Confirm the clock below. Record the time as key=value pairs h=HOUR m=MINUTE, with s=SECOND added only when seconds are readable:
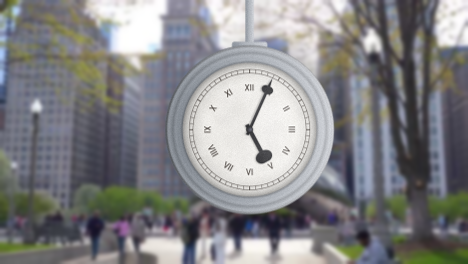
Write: h=5 m=4
